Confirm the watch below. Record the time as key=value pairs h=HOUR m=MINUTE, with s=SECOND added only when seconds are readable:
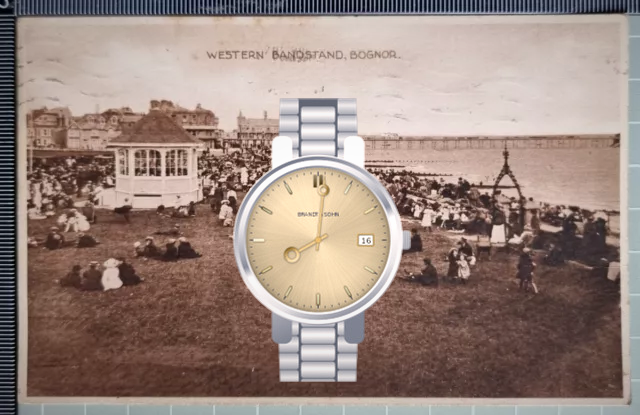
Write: h=8 m=1
